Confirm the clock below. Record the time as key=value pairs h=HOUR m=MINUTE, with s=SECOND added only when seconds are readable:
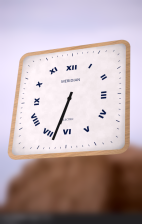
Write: h=6 m=33
